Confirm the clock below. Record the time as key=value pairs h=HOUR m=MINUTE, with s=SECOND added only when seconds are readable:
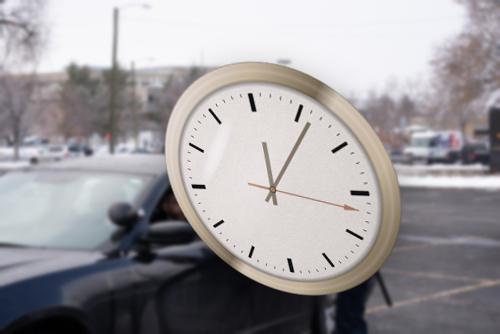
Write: h=12 m=6 s=17
